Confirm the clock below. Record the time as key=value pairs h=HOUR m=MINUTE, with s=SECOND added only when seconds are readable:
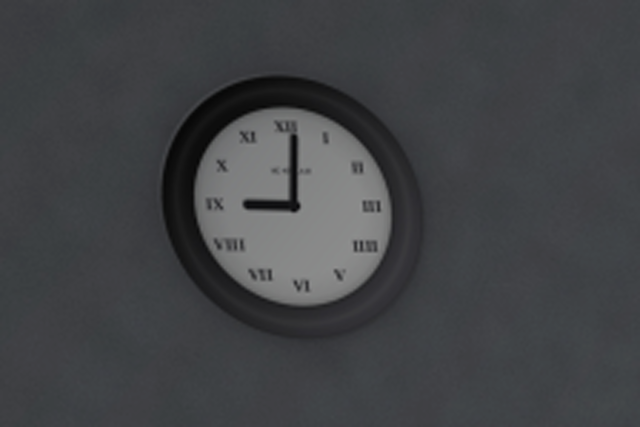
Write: h=9 m=1
